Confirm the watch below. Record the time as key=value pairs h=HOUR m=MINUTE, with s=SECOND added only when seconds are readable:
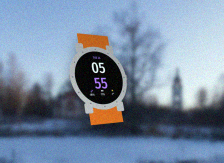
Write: h=5 m=55
